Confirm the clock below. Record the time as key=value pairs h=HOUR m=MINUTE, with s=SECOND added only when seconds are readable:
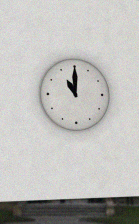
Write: h=11 m=0
